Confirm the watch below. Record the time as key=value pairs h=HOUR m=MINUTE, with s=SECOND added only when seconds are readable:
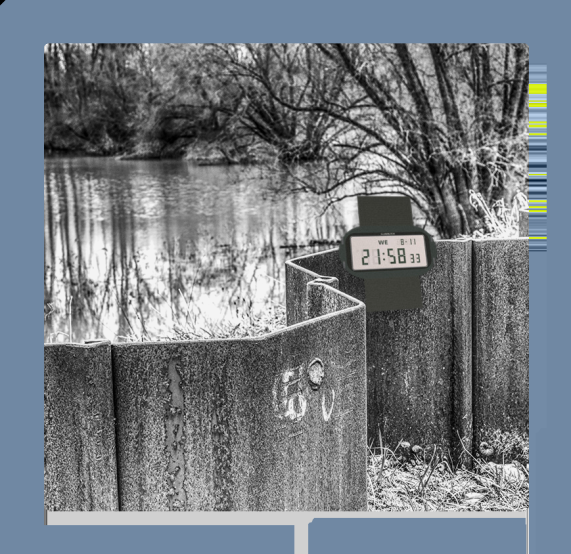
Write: h=21 m=58 s=33
